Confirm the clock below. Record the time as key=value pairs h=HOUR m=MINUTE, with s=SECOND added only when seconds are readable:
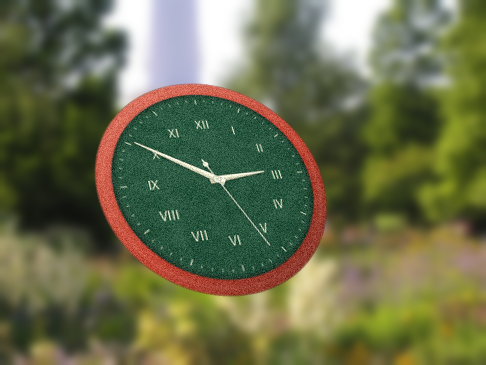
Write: h=2 m=50 s=26
